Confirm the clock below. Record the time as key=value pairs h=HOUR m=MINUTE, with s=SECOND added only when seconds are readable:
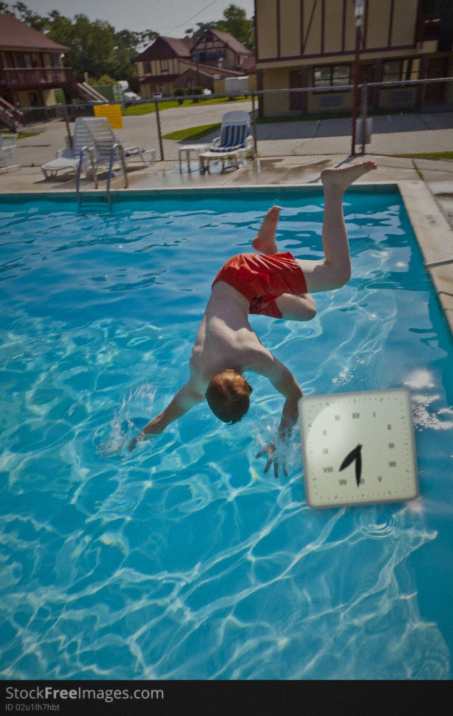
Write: h=7 m=31
